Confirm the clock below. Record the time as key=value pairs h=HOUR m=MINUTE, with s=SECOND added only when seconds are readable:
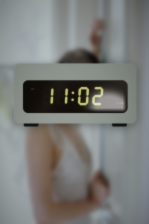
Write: h=11 m=2
